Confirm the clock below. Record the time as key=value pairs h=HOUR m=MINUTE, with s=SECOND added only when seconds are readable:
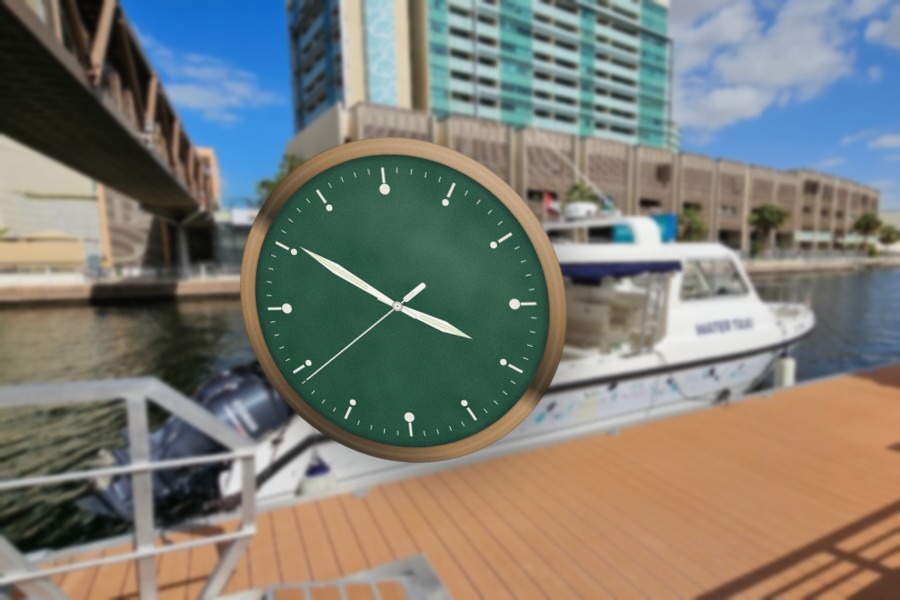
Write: h=3 m=50 s=39
